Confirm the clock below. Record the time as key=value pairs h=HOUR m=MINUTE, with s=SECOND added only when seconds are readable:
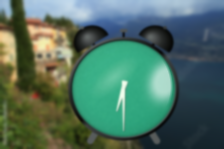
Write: h=6 m=30
